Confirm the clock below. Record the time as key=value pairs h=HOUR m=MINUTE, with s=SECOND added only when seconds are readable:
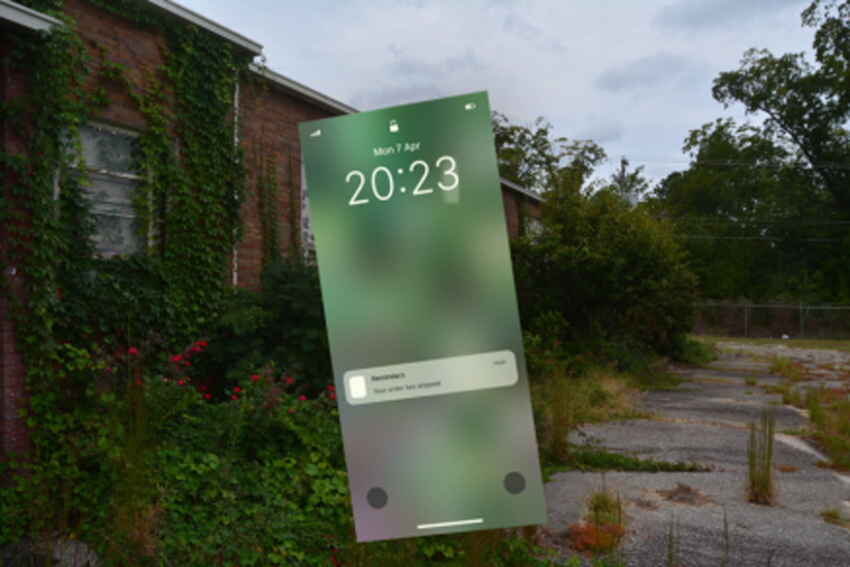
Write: h=20 m=23
